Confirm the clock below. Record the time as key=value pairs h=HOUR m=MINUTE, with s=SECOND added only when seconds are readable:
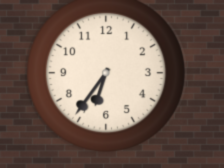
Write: h=6 m=36
